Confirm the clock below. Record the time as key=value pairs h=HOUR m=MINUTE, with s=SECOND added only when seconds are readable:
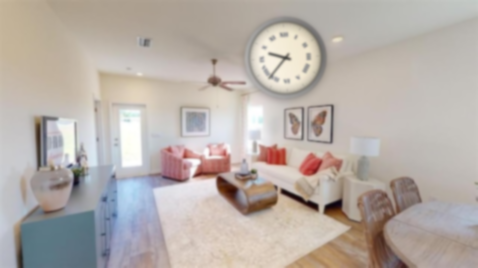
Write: h=9 m=37
